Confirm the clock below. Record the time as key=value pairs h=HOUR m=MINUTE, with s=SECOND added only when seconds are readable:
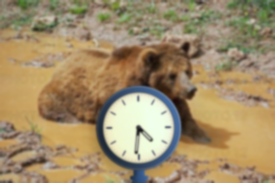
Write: h=4 m=31
